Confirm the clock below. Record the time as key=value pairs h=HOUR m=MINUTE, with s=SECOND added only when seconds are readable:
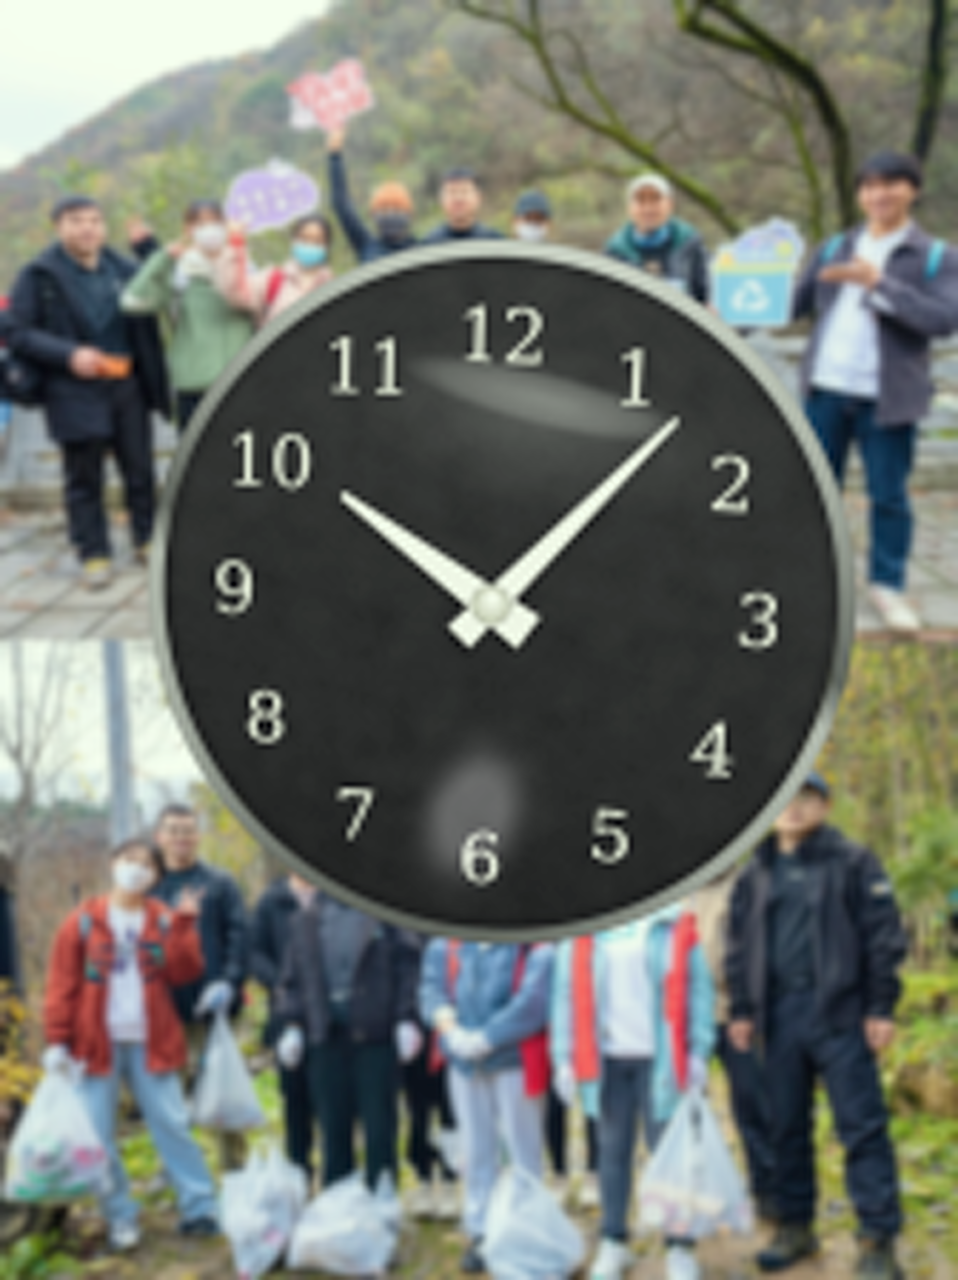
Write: h=10 m=7
